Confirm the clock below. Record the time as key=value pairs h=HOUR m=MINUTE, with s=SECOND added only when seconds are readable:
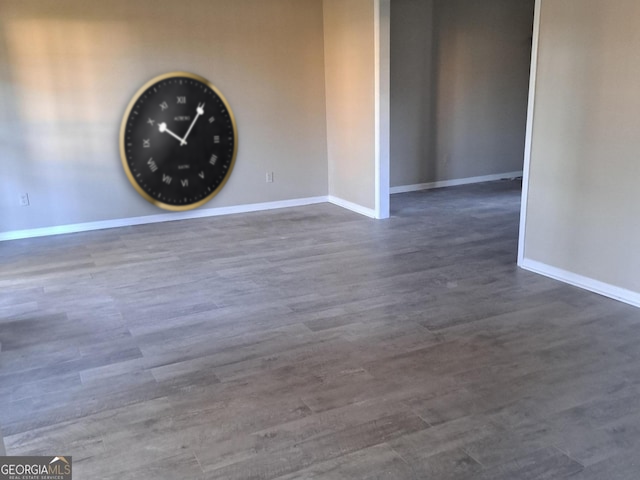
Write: h=10 m=6
